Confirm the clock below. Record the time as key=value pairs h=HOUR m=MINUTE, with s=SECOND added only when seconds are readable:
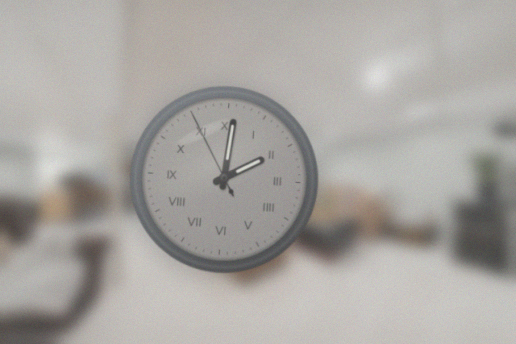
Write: h=2 m=0 s=55
